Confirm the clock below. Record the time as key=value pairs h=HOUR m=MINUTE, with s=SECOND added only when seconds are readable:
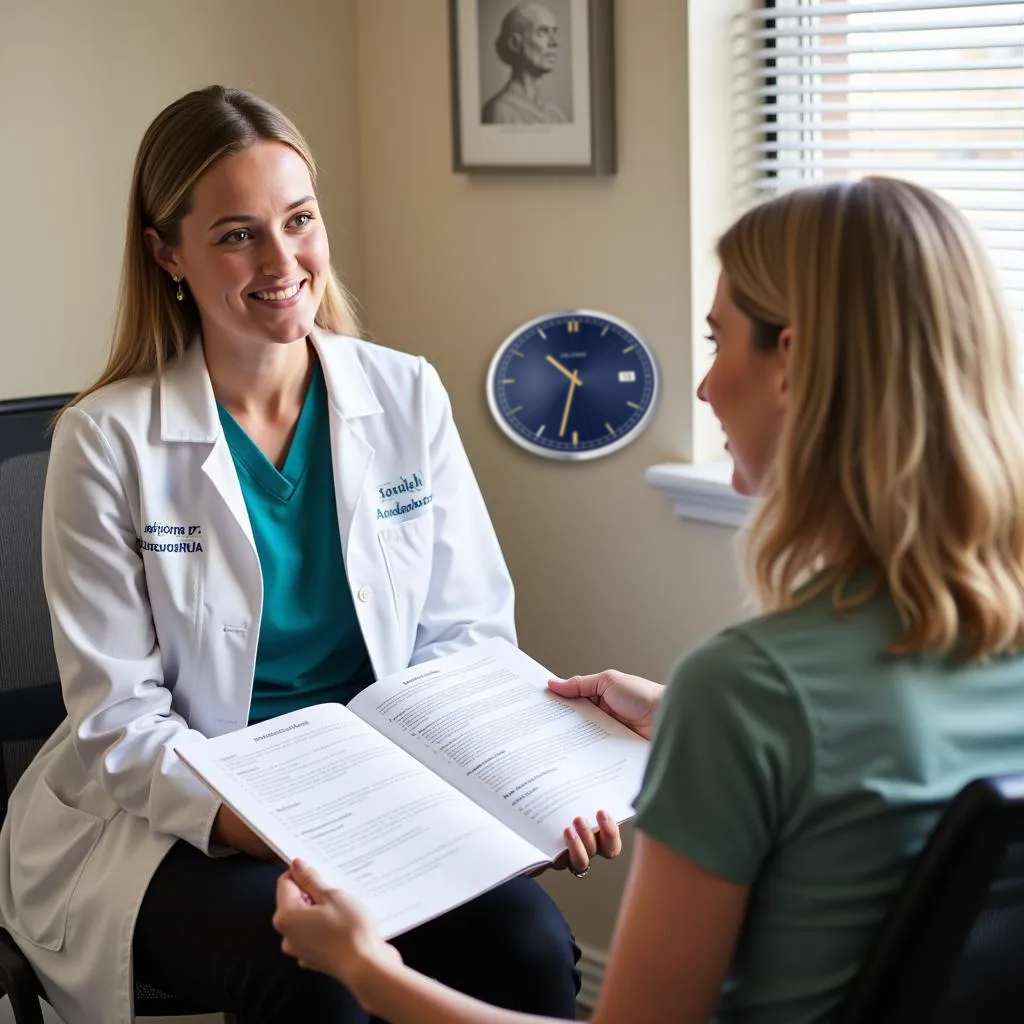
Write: h=10 m=32
